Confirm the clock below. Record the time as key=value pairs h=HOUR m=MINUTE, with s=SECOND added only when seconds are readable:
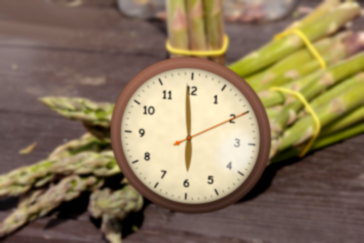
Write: h=5 m=59 s=10
